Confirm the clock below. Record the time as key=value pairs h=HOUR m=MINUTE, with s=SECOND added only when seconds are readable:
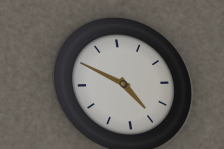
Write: h=4 m=50
